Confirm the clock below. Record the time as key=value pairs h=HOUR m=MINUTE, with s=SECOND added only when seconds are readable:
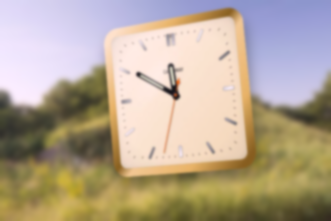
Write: h=11 m=50 s=33
